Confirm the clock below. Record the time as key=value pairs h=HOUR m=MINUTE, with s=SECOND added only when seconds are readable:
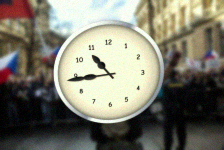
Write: h=10 m=44
